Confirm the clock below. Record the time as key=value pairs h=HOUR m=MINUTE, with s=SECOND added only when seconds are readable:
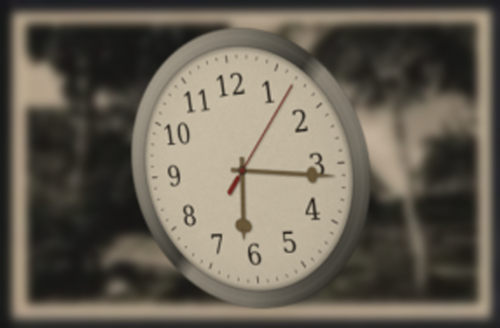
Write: h=6 m=16 s=7
